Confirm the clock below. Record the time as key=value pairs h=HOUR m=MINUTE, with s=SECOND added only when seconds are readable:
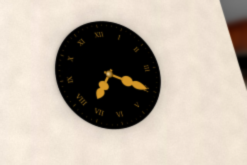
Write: h=7 m=20
